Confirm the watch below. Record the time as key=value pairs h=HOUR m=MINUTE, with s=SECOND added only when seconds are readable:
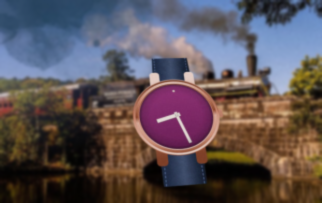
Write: h=8 m=27
